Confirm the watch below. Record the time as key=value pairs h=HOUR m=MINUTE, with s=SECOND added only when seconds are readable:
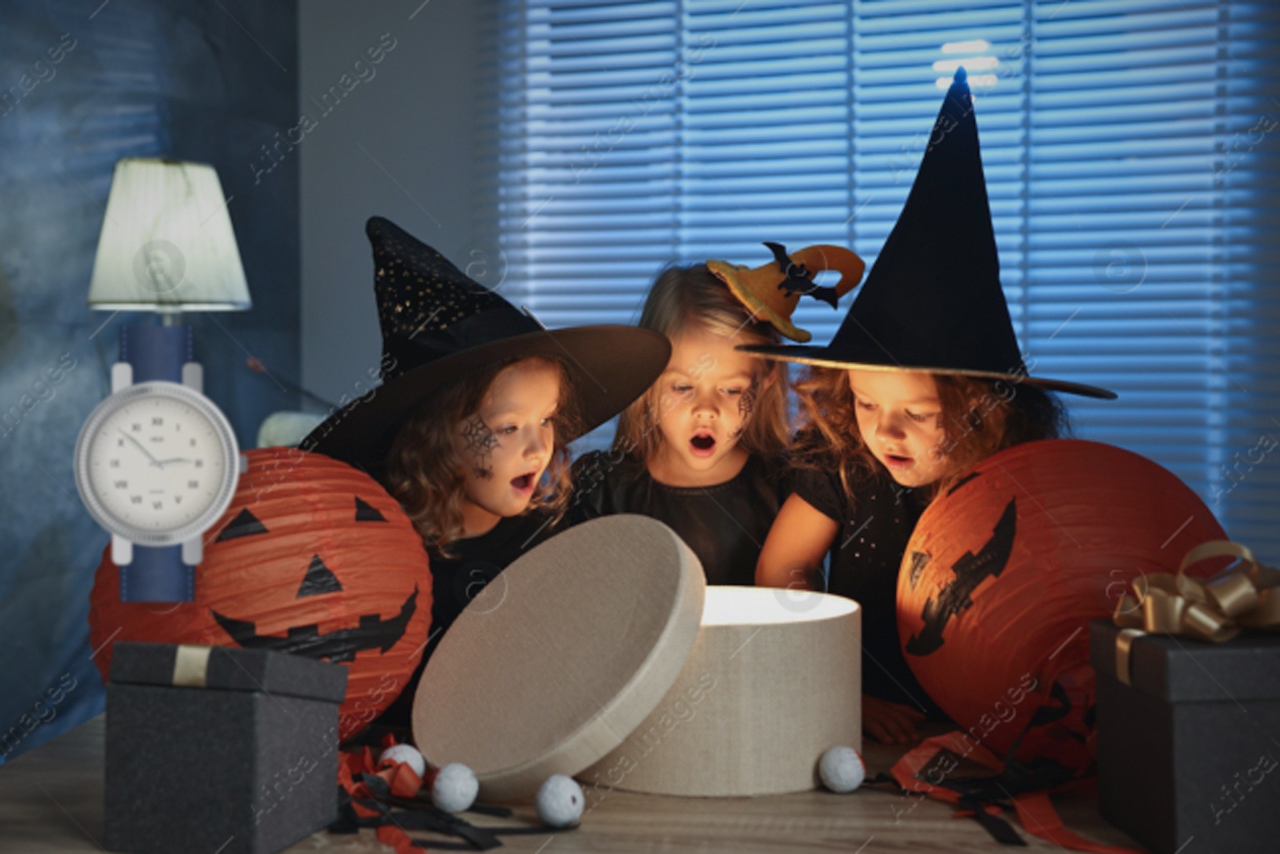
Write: h=2 m=52
